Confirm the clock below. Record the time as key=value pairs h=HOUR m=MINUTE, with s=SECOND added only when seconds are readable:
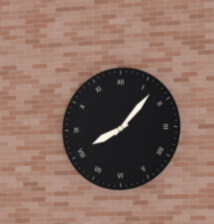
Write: h=8 m=7
